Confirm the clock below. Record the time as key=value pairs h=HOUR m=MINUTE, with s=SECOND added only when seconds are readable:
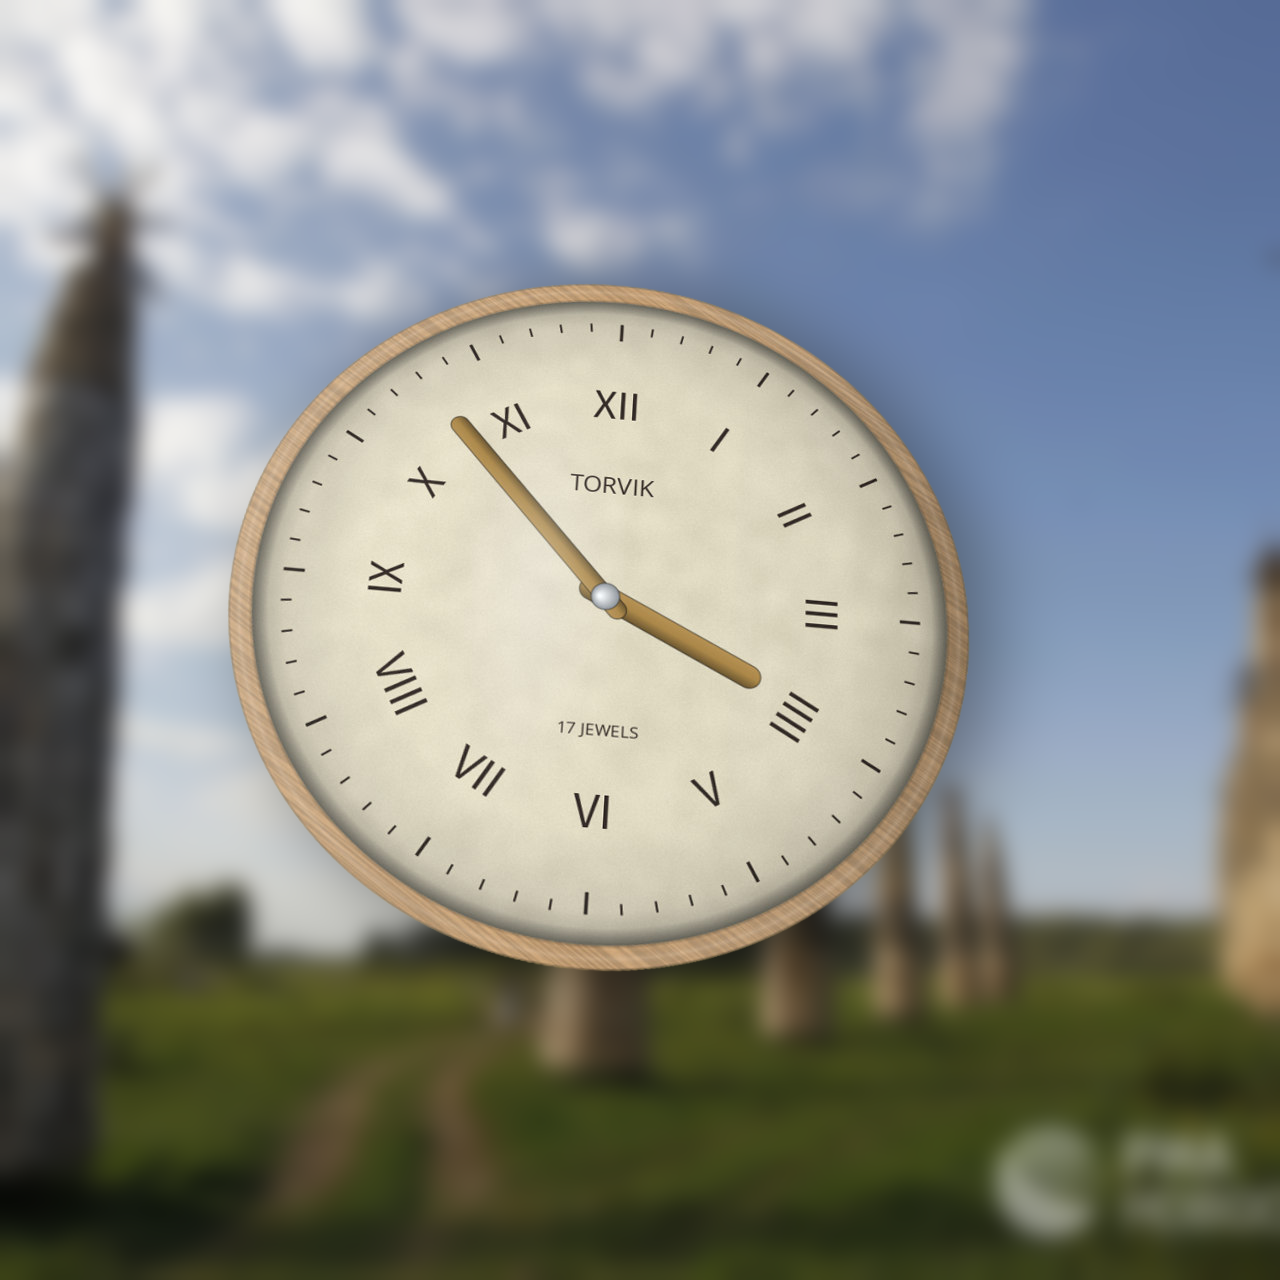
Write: h=3 m=53
